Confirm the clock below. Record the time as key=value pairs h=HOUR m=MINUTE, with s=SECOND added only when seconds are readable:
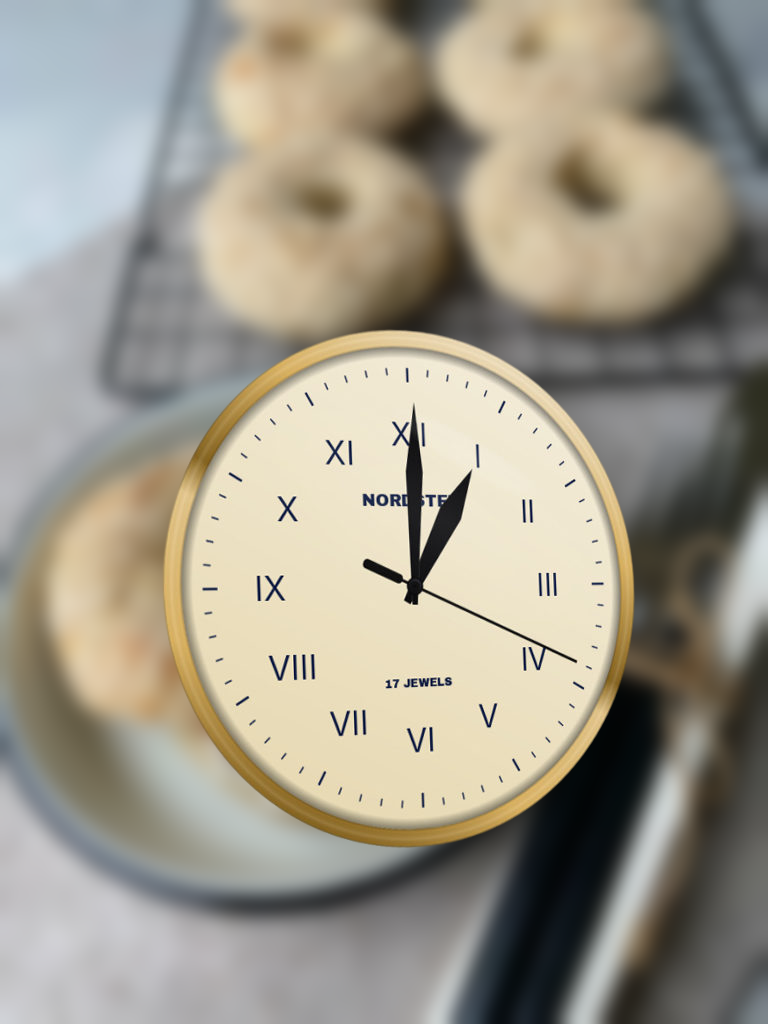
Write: h=1 m=0 s=19
